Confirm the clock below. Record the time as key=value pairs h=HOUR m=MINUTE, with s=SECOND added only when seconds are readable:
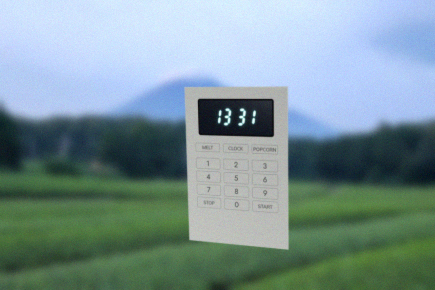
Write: h=13 m=31
